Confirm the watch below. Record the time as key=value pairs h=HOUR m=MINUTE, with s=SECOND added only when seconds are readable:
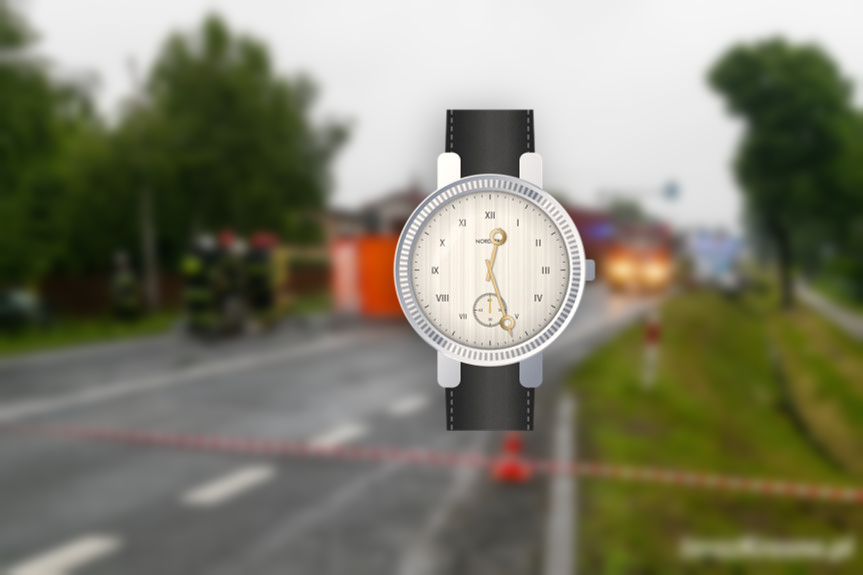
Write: h=12 m=27
